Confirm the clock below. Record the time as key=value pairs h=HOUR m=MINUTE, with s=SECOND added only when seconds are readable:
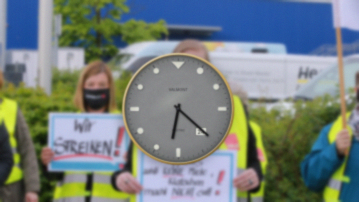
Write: h=6 m=22
